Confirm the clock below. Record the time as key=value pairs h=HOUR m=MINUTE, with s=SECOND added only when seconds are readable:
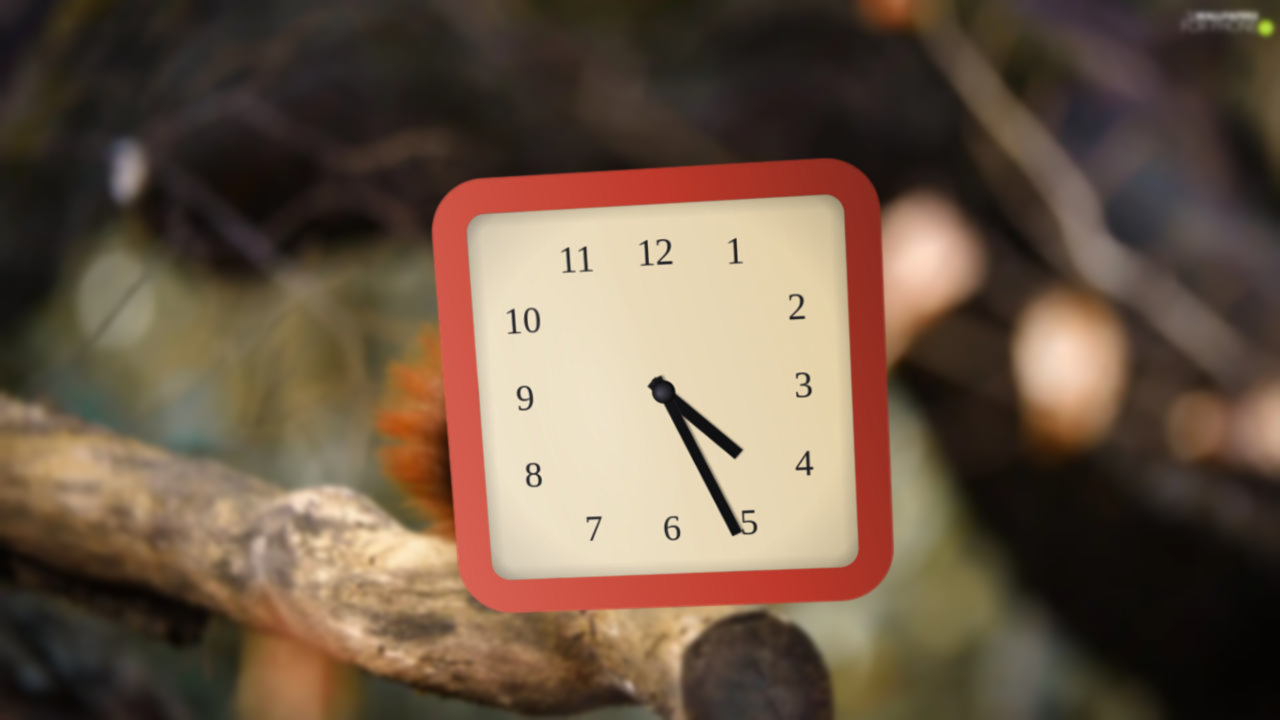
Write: h=4 m=26
